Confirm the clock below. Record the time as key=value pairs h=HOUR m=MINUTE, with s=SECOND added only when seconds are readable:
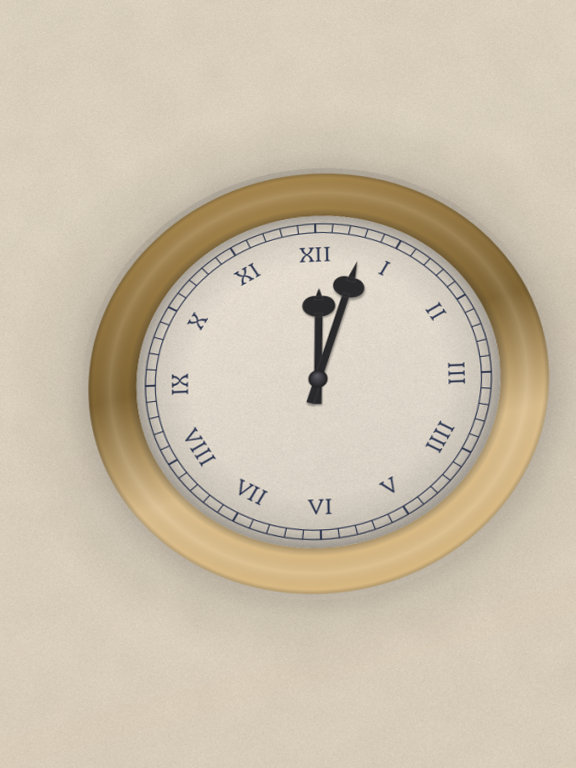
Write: h=12 m=3
